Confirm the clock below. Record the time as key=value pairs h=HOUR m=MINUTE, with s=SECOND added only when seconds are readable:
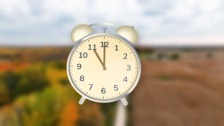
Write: h=11 m=0
